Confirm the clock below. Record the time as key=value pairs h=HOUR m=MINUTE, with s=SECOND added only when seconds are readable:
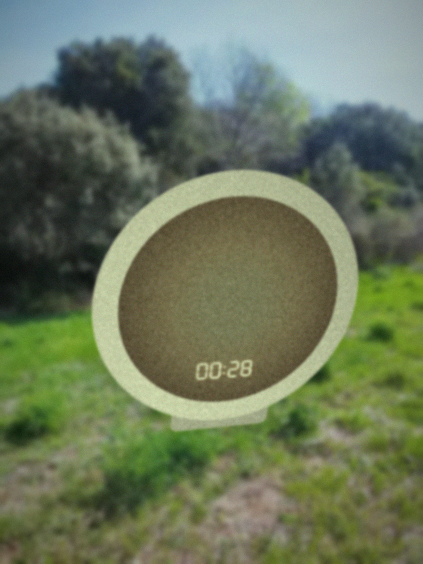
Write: h=0 m=28
